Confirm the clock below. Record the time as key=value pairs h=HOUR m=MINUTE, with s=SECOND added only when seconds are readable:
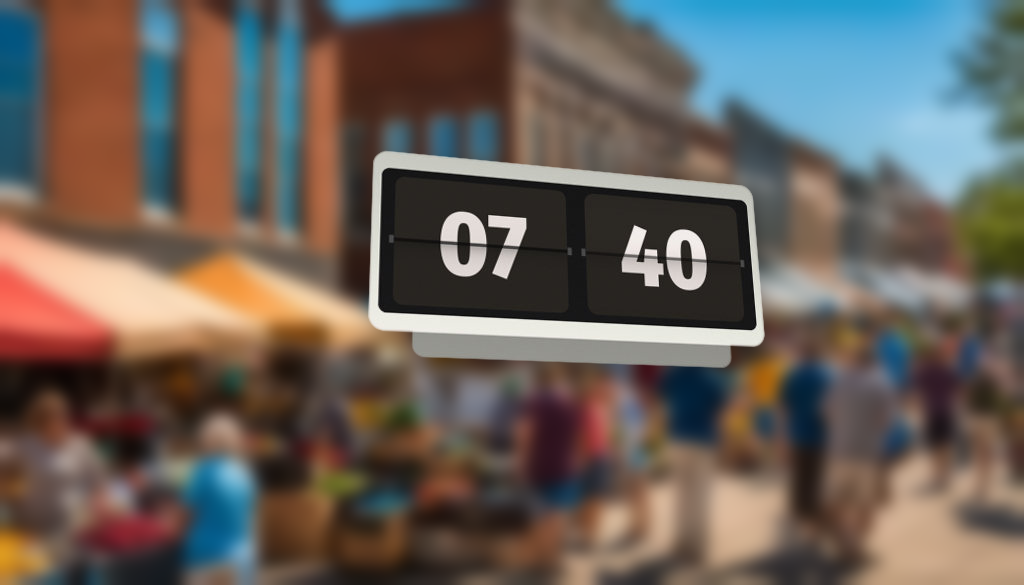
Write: h=7 m=40
